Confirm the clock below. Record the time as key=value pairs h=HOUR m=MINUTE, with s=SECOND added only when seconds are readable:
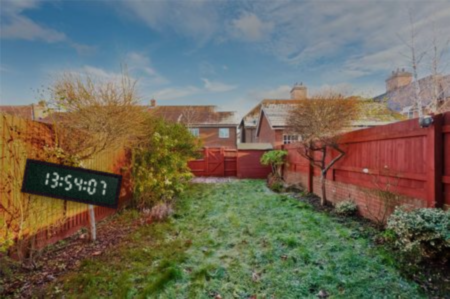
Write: h=13 m=54 s=7
